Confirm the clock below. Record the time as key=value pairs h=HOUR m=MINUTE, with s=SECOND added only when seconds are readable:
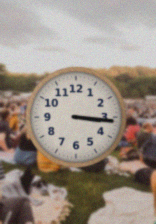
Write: h=3 m=16
